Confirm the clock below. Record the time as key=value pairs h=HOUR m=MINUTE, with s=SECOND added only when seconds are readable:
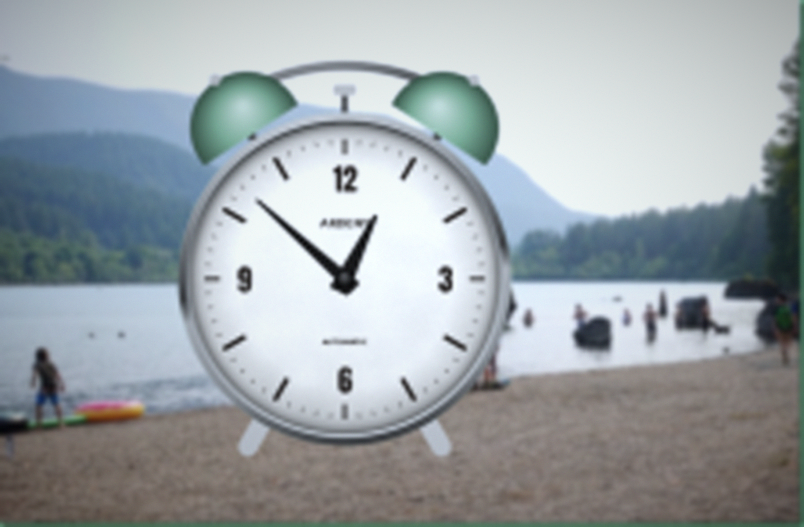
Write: h=12 m=52
